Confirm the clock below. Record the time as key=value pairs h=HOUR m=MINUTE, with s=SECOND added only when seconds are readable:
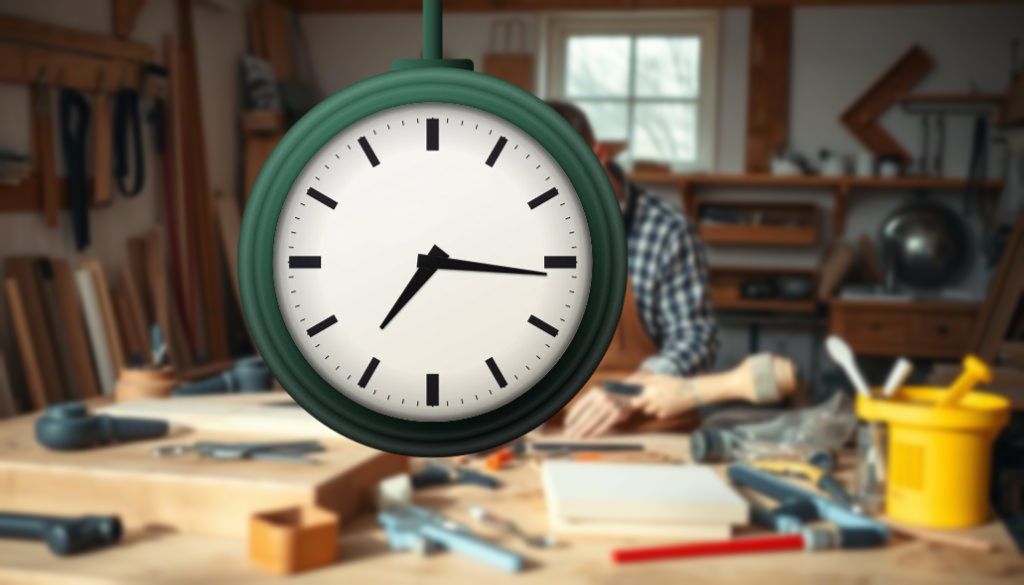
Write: h=7 m=16
